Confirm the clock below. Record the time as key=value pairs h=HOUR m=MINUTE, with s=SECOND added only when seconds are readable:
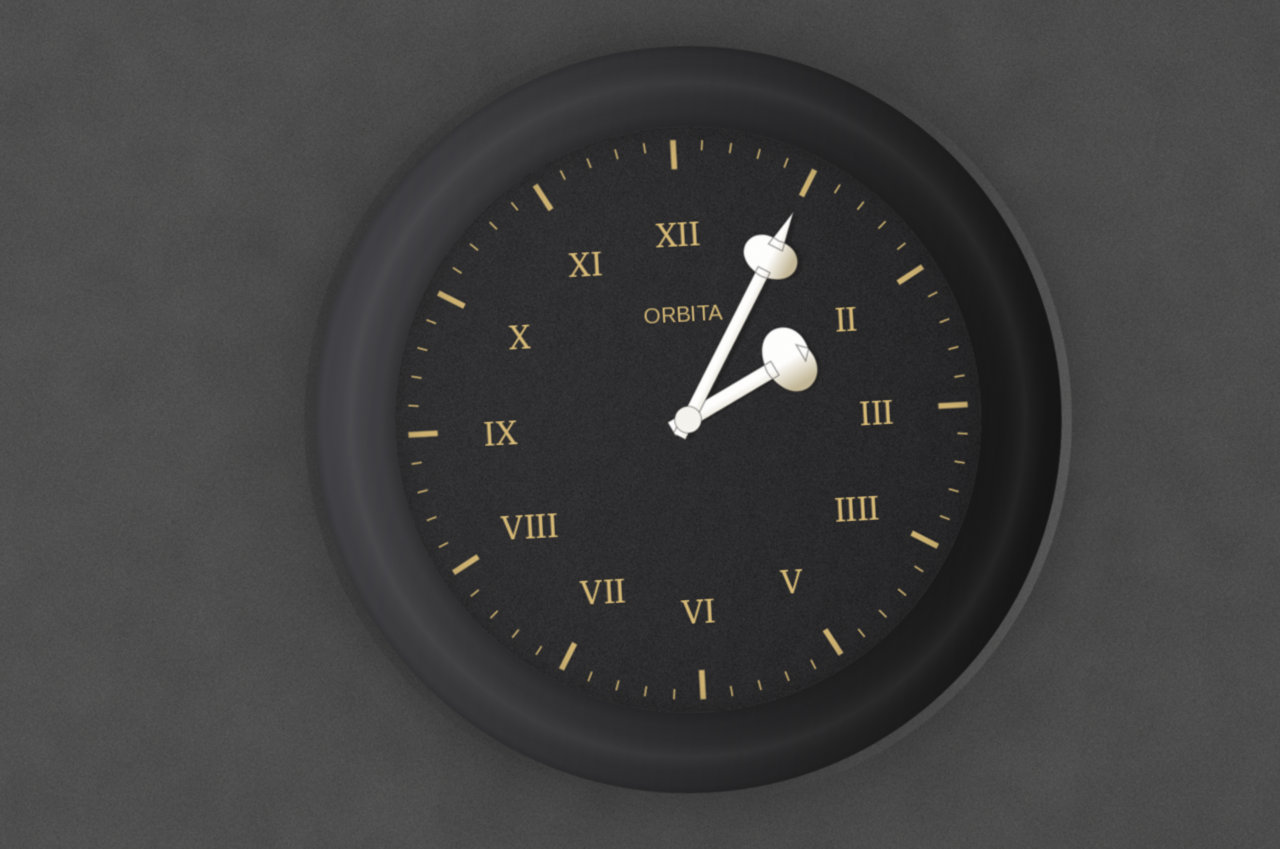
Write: h=2 m=5
